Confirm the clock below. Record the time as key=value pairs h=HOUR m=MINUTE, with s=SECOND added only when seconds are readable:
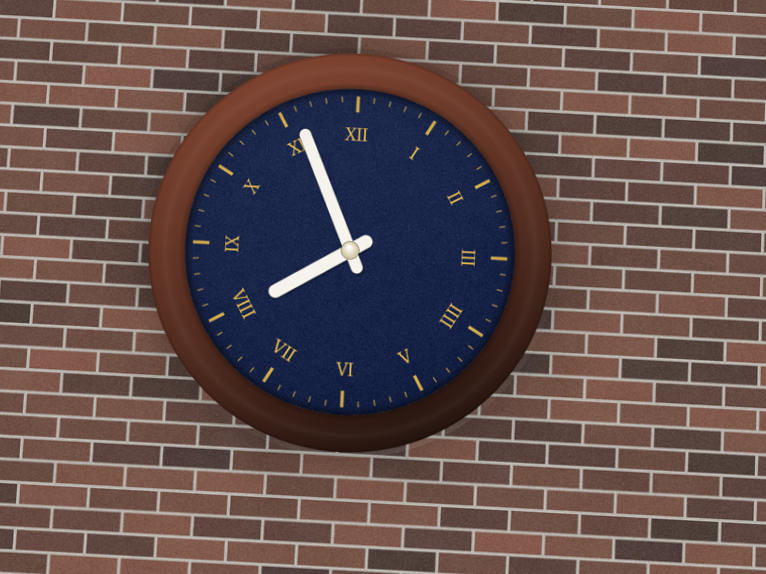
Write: h=7 m=56
